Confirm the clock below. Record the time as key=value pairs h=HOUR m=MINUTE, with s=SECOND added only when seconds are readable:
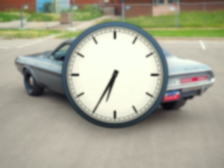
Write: h=6 m=35
